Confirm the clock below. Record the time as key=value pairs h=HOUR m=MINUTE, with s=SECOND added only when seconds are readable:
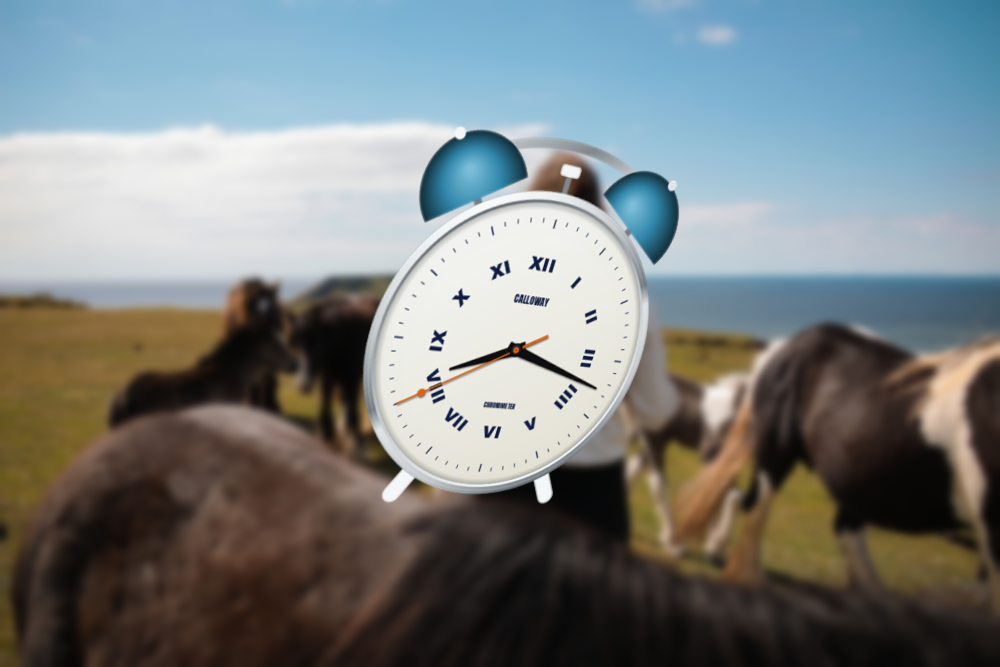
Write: h=8 m=17 s=40
